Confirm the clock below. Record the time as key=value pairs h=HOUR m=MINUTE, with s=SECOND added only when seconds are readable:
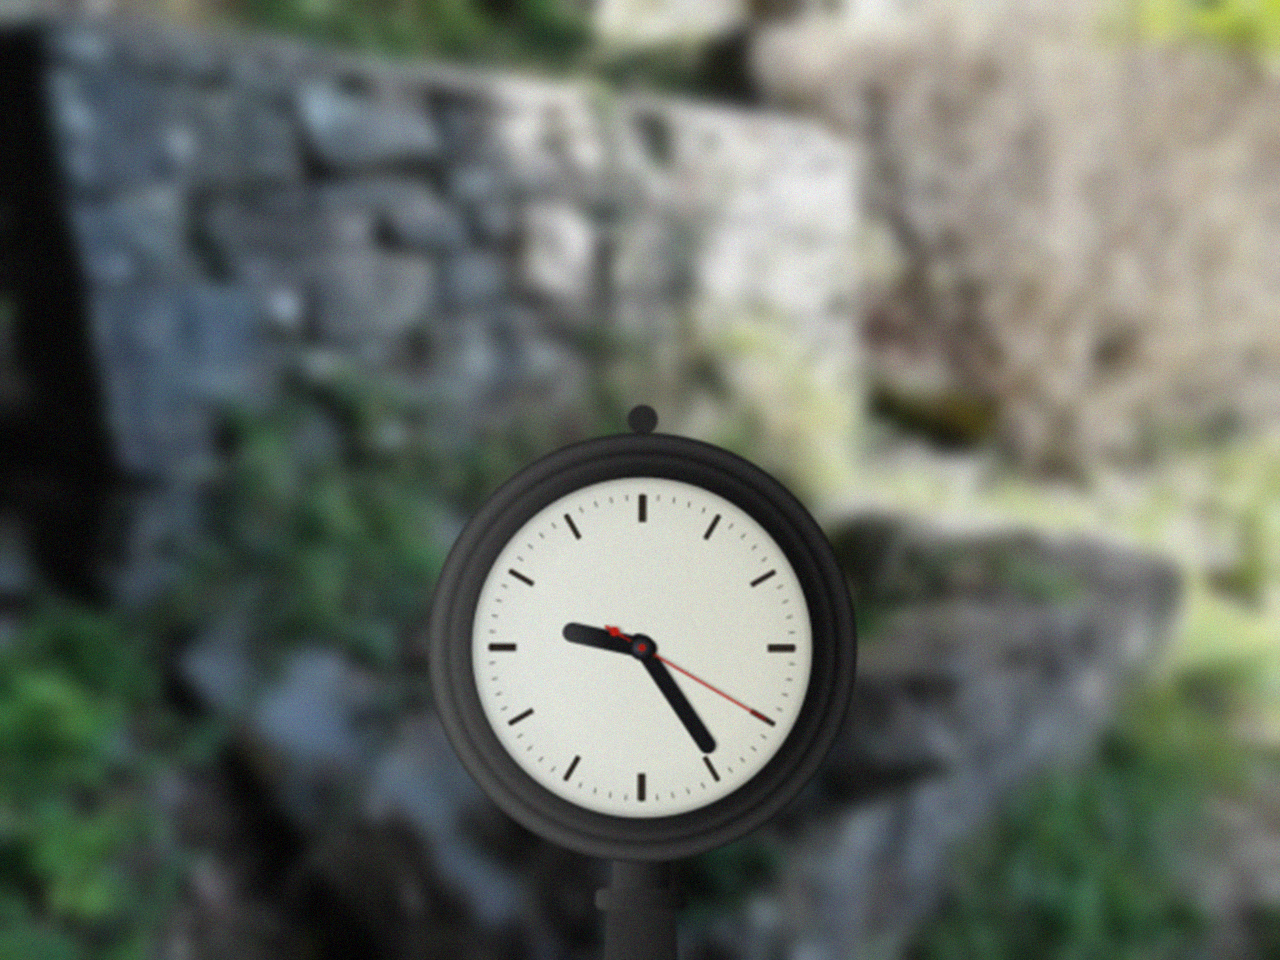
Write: h=9 m=24 s=20
